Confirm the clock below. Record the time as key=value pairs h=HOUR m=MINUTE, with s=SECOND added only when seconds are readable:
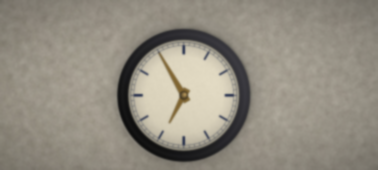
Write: h=6 m=55
